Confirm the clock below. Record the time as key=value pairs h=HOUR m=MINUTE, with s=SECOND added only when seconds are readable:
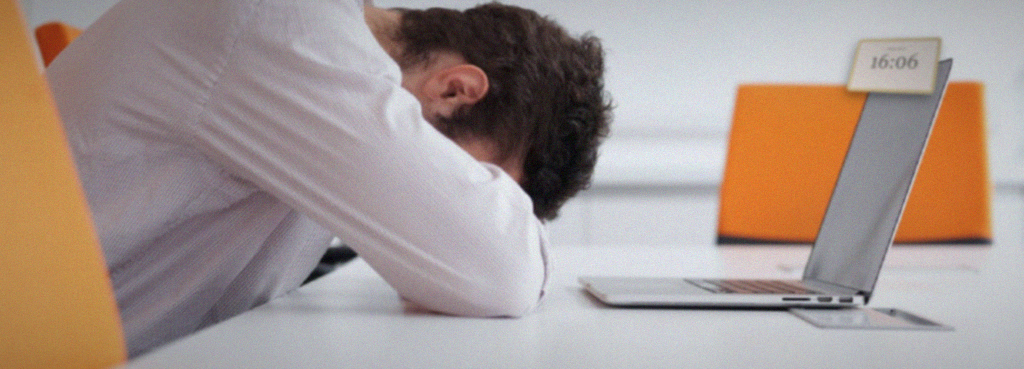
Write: h=16 m=6
